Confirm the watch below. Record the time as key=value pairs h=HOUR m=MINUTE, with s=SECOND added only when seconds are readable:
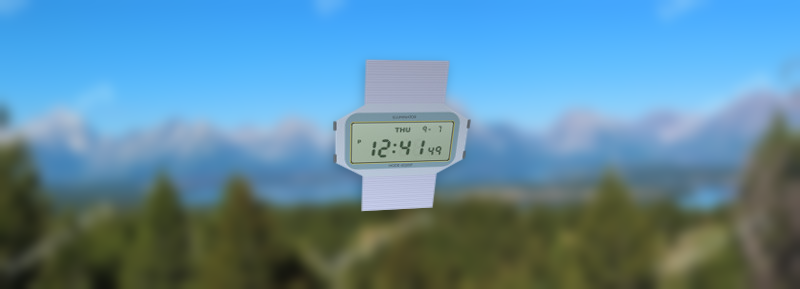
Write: h=12 m=41 s=49
